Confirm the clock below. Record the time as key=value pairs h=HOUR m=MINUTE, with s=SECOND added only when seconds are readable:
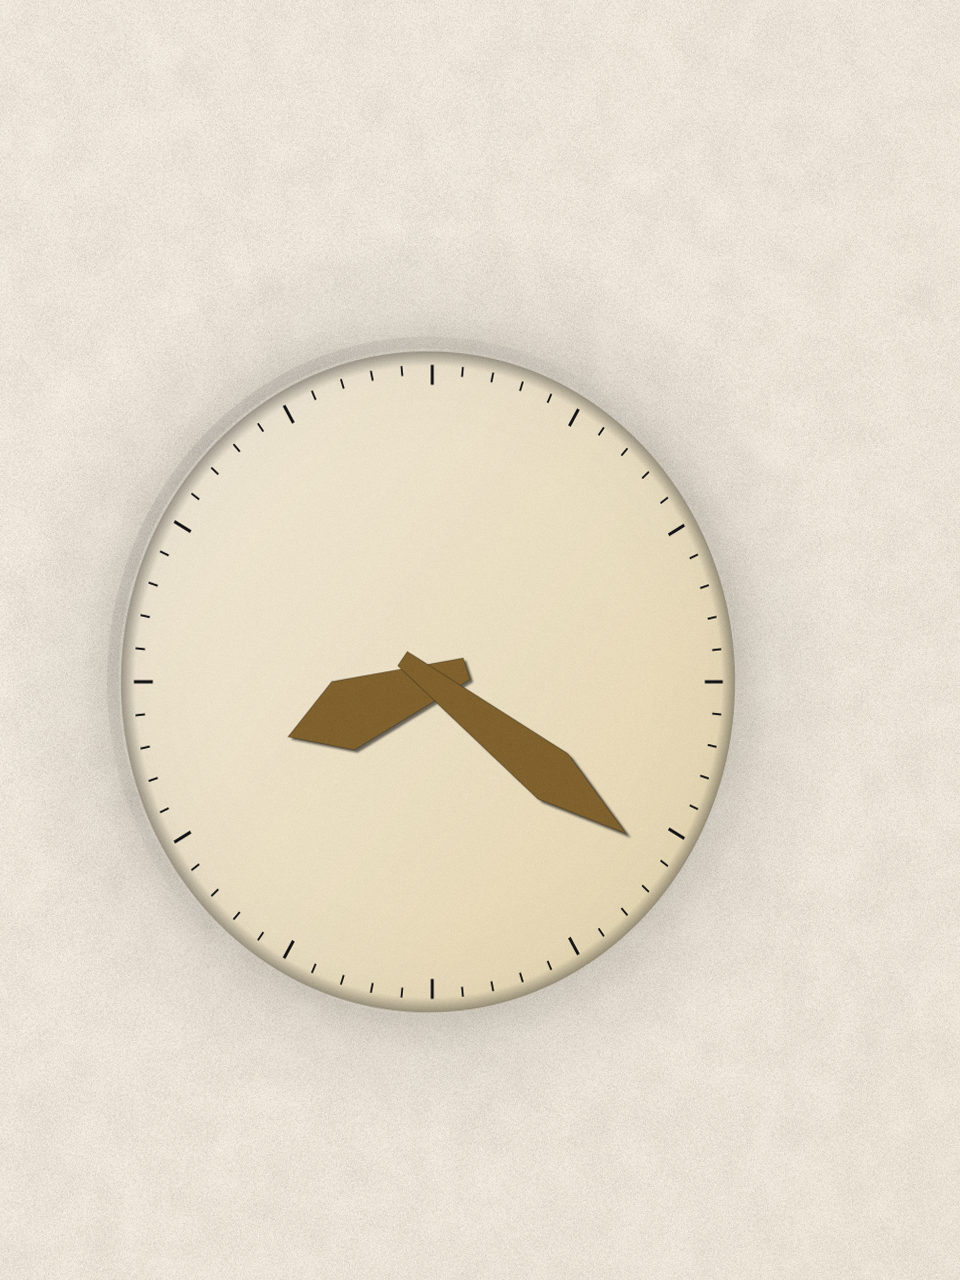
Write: h=8 m=21
